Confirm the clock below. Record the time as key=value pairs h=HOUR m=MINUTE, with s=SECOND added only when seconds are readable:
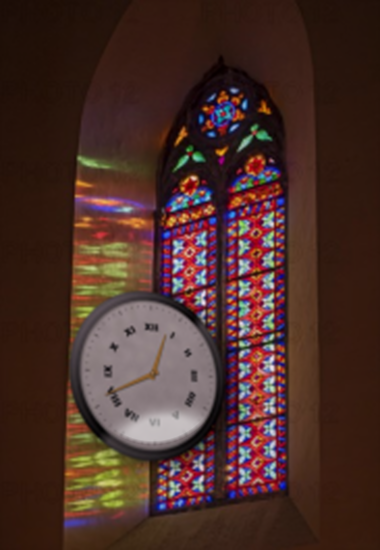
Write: h=12 m=41
